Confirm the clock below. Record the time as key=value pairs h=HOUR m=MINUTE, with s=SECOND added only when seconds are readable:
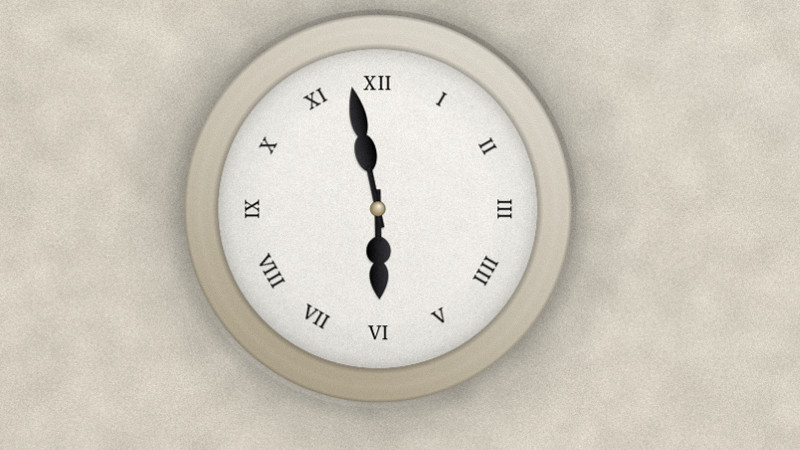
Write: h=5 m=58
